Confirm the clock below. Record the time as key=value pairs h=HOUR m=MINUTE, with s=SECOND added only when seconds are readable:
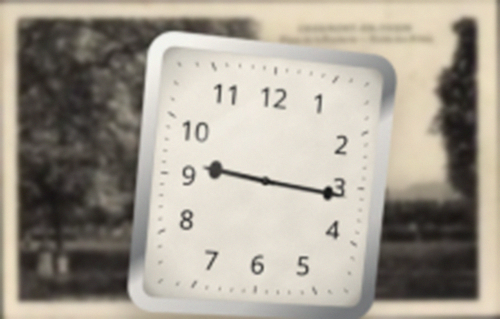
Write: h=9 m=16
